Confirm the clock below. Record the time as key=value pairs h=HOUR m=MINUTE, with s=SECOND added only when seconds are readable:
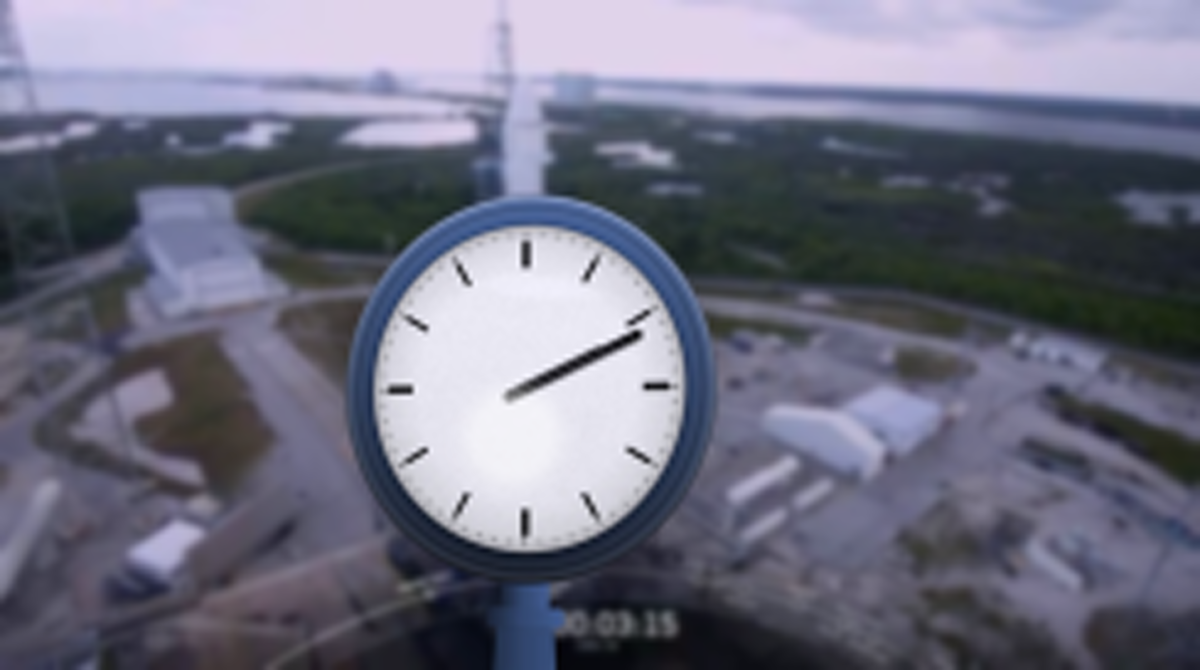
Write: h=2 m=11
